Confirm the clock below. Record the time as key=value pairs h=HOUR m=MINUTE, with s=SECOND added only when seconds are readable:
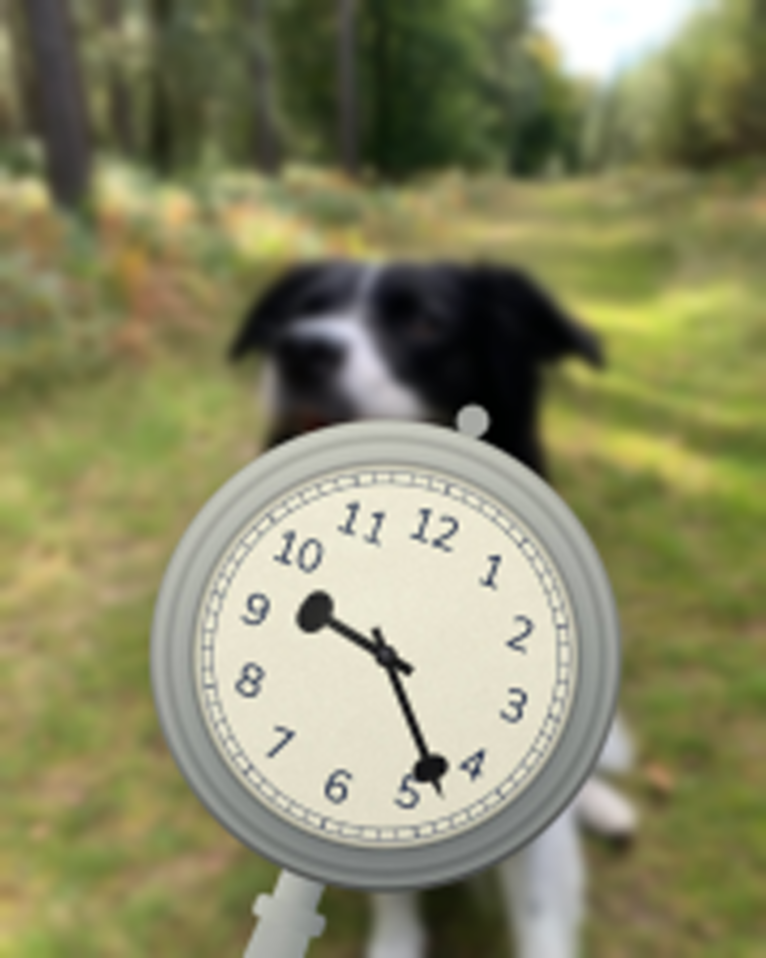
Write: h=9 m=23
